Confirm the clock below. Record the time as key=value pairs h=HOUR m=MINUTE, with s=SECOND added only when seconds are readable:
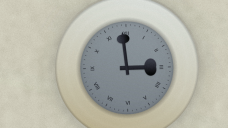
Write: h=2 m=59
